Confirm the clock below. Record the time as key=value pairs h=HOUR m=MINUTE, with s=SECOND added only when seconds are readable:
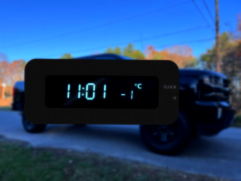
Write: h=11 m=1
